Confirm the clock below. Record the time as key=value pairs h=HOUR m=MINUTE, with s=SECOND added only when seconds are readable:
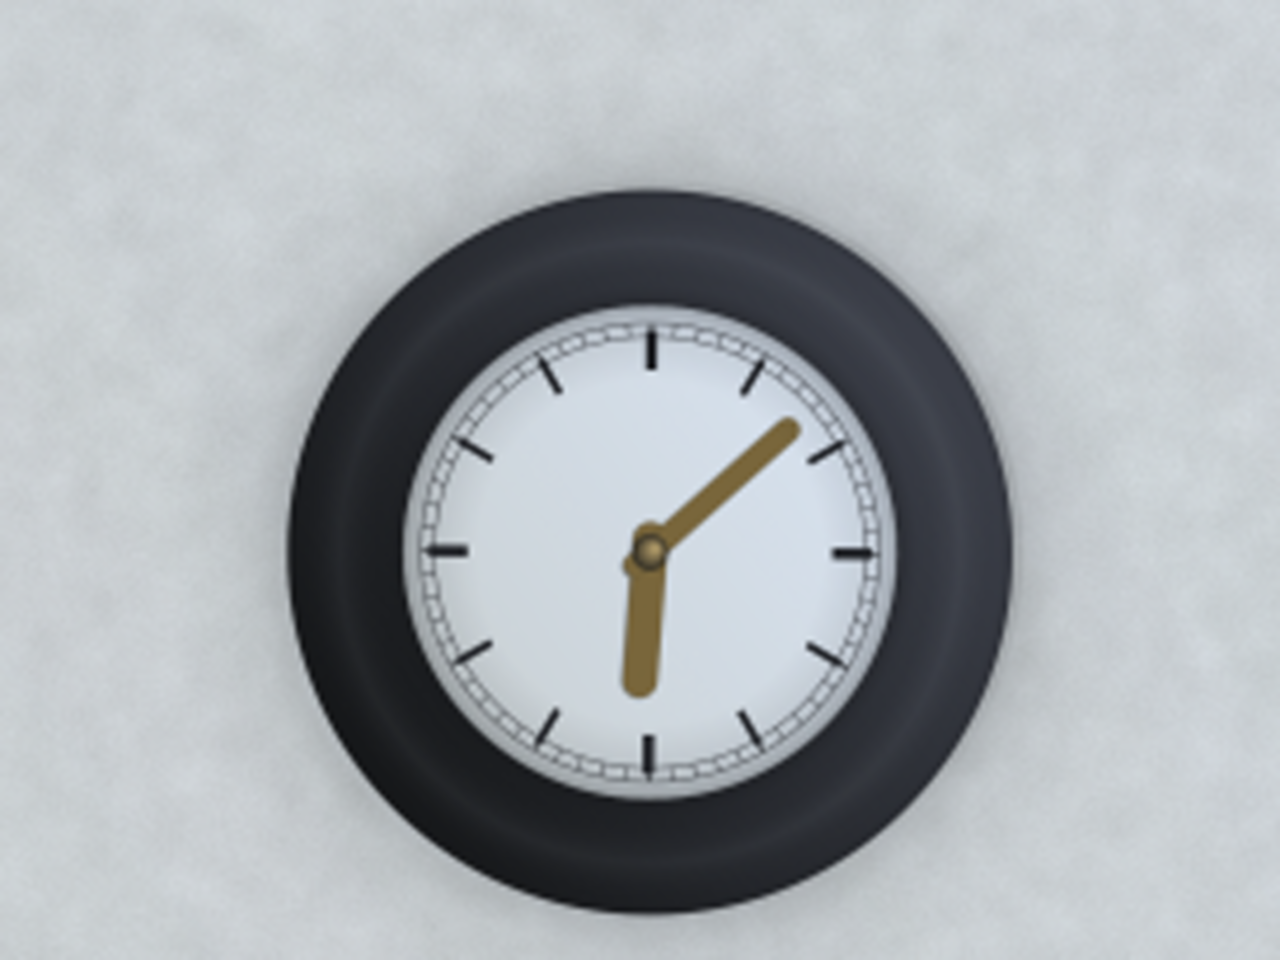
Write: h=6 m=8
